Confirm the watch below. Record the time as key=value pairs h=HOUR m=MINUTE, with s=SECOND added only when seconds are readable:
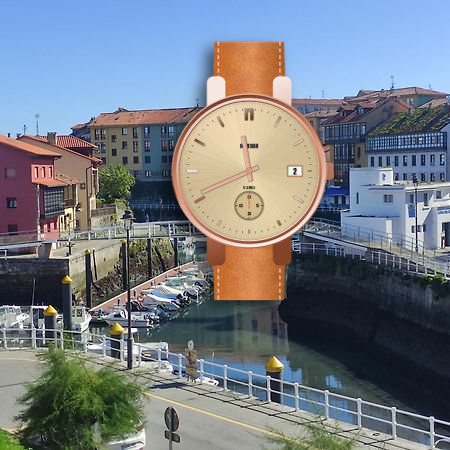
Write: h=11 m=41
